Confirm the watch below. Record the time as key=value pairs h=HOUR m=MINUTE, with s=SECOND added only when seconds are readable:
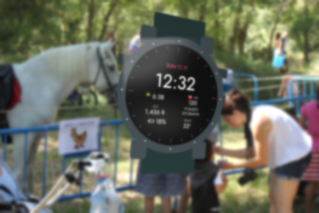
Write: h=12 m=32
